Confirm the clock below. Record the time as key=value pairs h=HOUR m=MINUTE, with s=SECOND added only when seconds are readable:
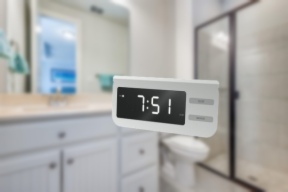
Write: h=7 m=51
